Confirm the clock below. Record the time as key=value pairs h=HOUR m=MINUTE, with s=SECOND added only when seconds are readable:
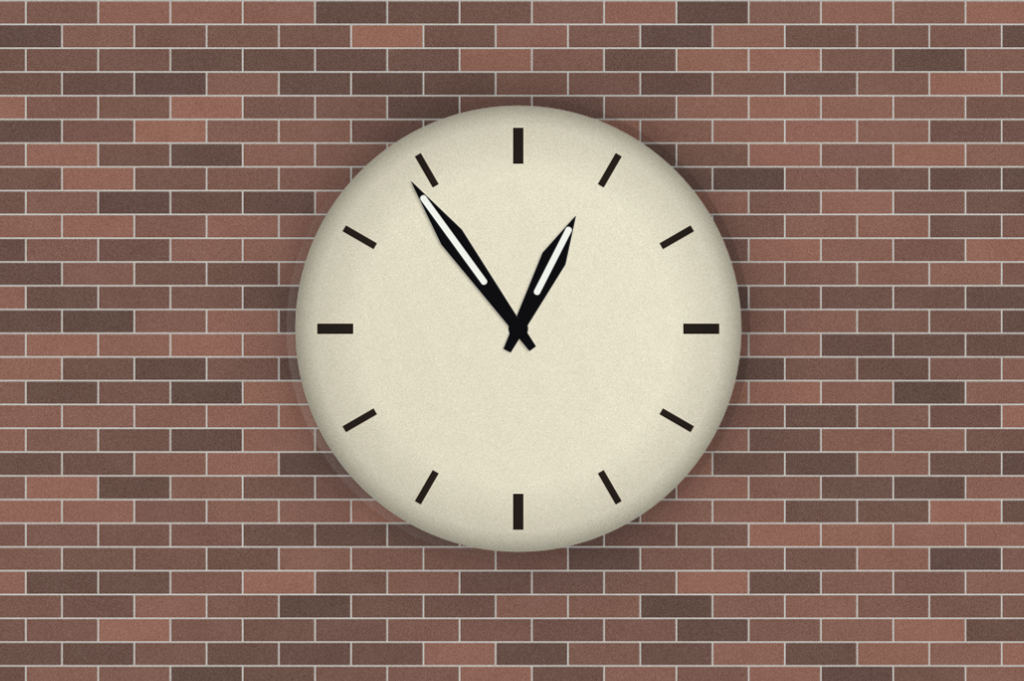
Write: h=12 m=54
